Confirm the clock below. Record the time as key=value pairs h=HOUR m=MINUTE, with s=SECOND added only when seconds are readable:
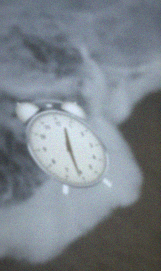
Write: h=12 m=31
